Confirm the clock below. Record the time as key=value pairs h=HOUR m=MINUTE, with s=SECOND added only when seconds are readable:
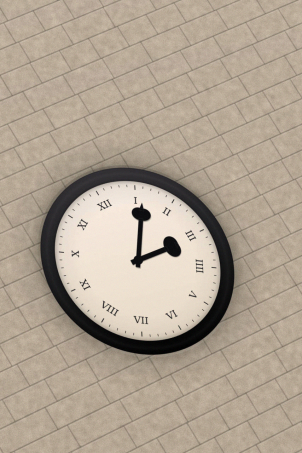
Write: h=3 m=6
